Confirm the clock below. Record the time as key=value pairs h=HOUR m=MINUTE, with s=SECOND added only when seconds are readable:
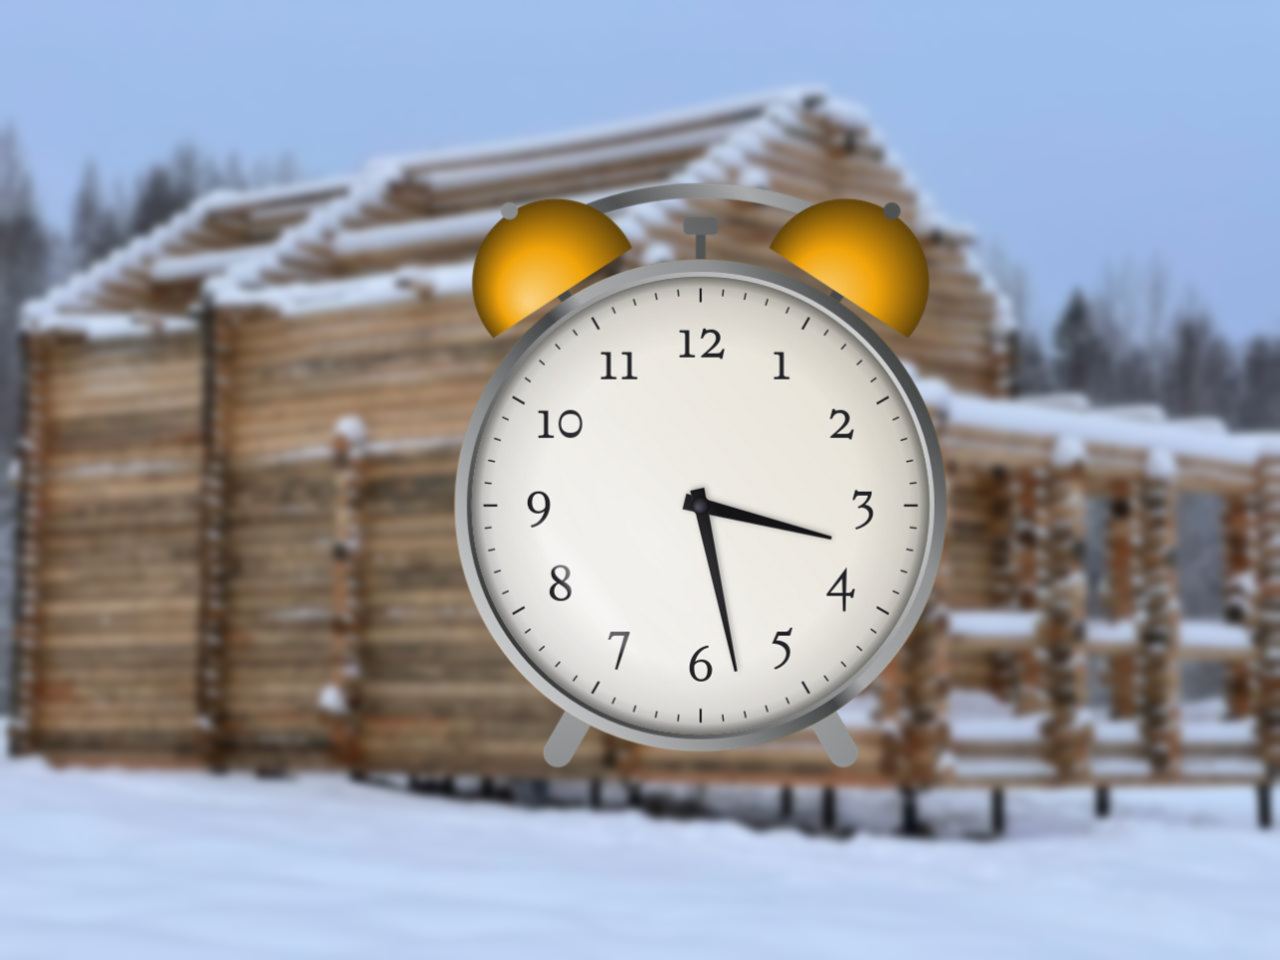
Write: h=3 m=28
